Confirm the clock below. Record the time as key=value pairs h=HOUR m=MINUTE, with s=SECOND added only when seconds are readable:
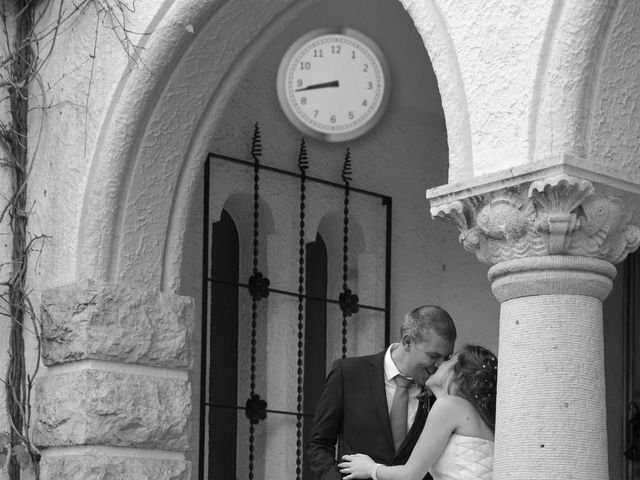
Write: h=8 m=43
